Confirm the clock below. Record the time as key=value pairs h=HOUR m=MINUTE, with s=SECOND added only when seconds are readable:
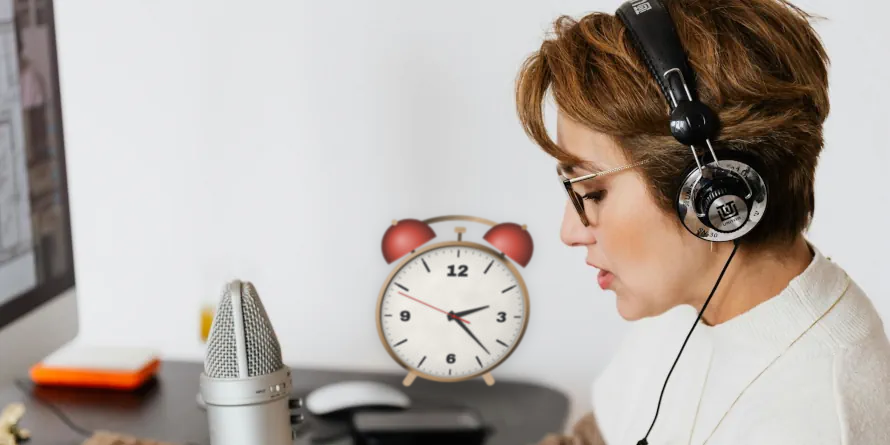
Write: h=2 m=22 s=49
